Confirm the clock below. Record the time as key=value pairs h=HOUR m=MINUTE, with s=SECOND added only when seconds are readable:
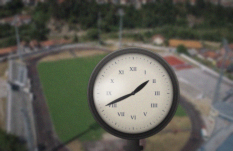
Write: h=1 m=41
